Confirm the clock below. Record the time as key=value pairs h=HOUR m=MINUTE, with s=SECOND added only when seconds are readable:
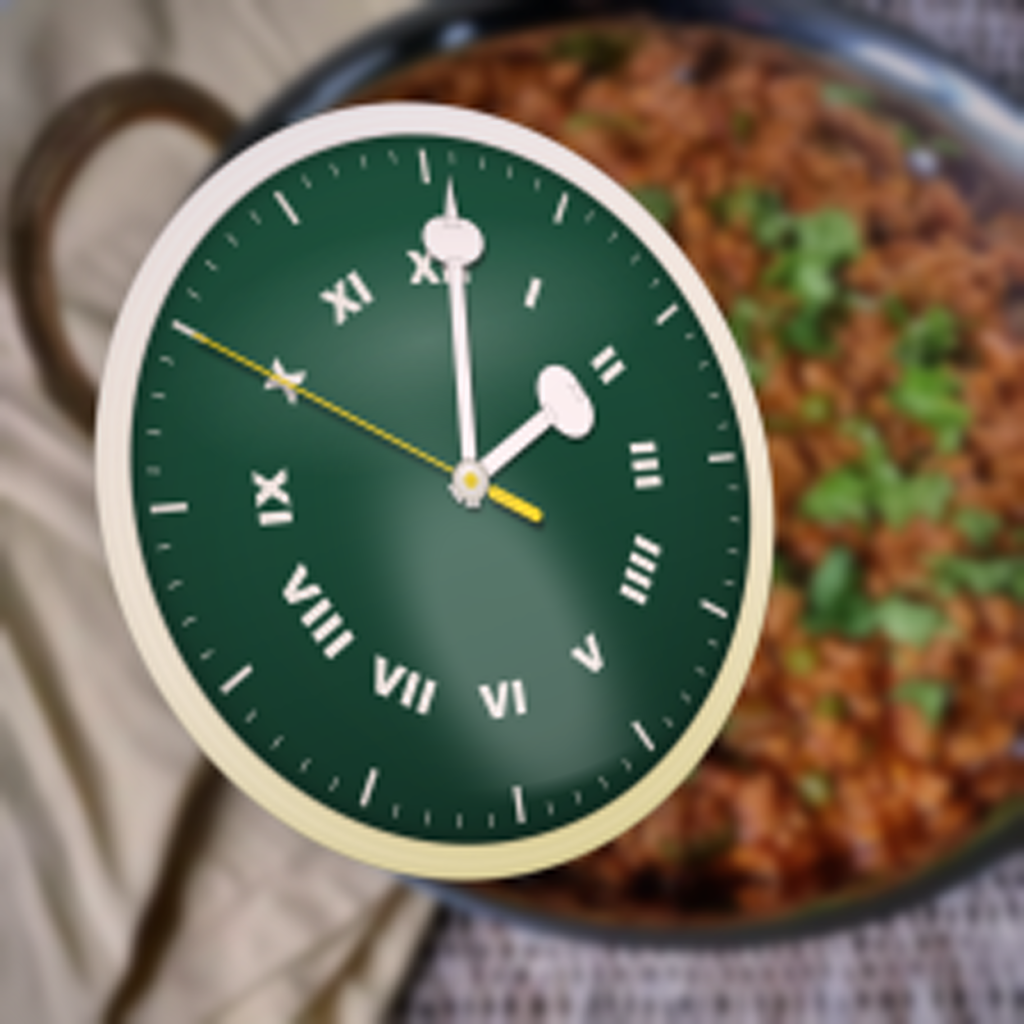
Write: h=2 m=0 s=50
